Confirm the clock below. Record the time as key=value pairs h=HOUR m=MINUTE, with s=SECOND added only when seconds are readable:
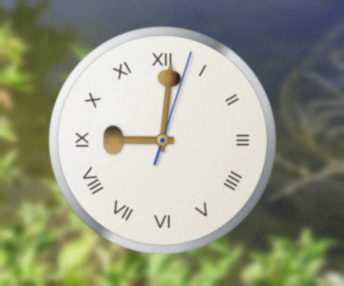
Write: h=9 m=1 s=3
